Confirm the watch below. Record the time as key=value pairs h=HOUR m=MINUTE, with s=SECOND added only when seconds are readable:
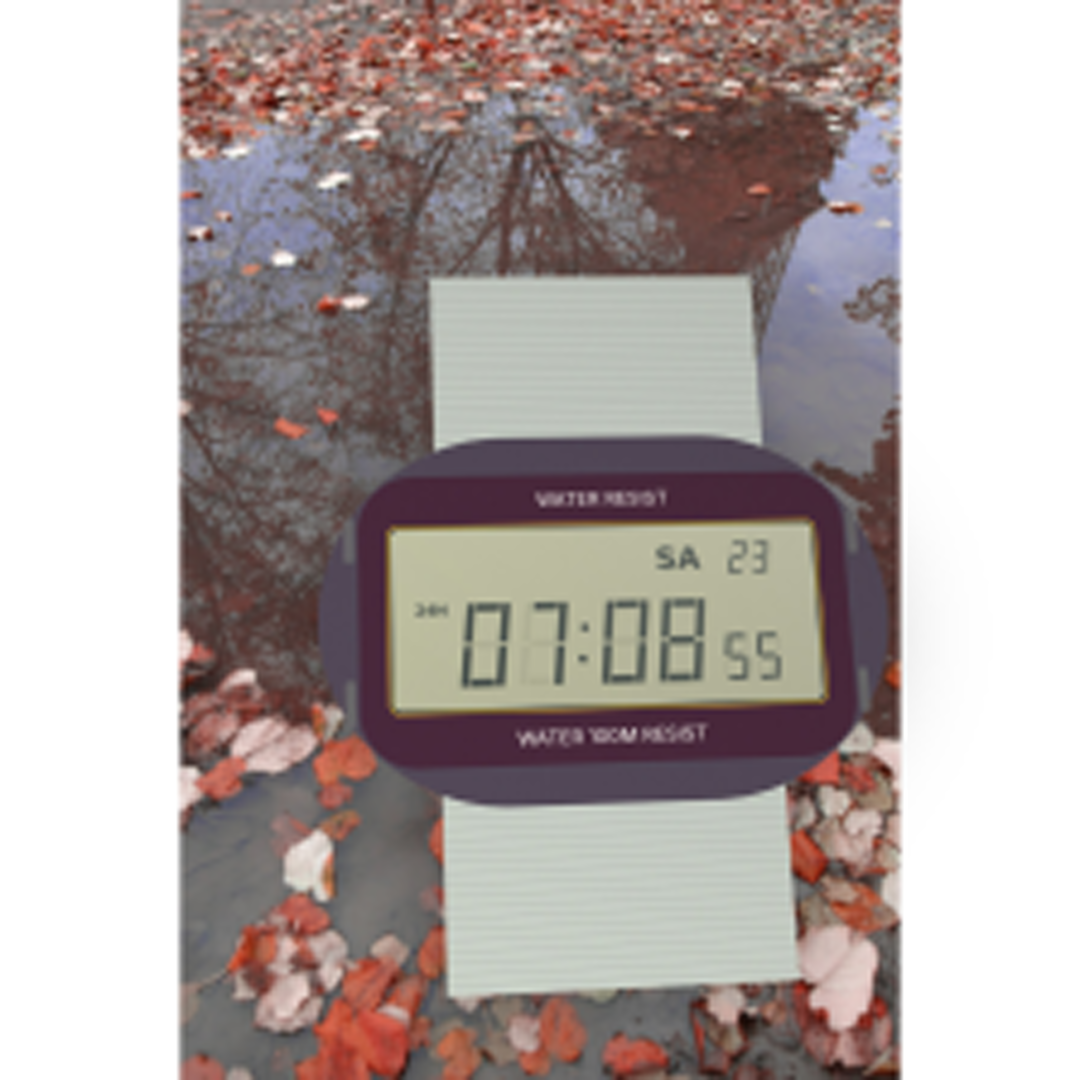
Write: h=7 m=8 s=55
